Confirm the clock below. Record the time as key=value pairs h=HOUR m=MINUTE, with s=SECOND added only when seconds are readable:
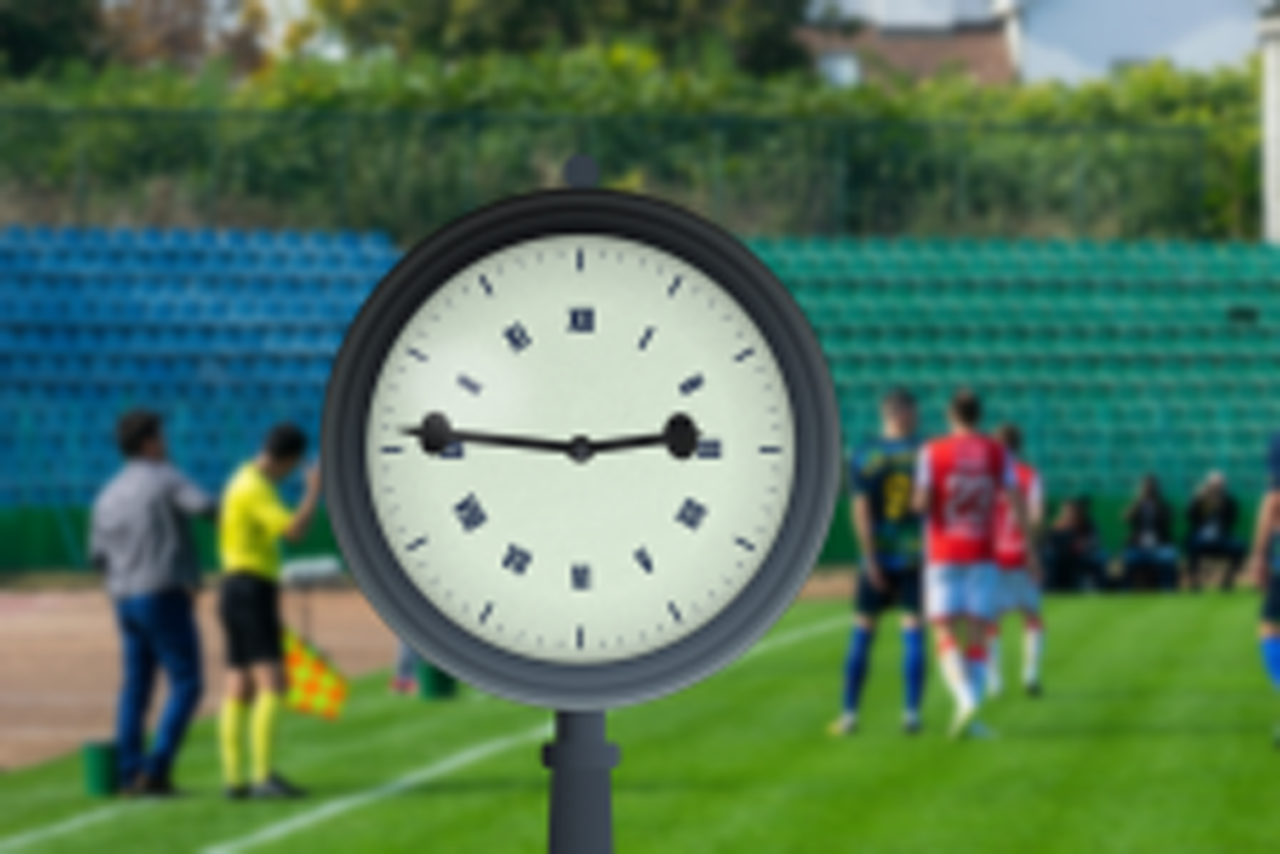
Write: h=2 m=46
